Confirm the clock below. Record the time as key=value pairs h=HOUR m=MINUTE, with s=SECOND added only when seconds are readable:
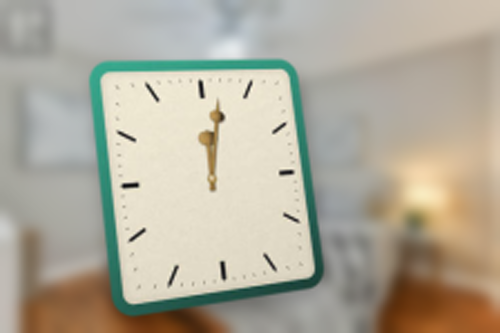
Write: h=12 m=2
